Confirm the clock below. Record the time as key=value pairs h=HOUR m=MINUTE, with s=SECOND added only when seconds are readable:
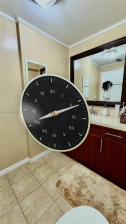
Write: h=8 m=11
